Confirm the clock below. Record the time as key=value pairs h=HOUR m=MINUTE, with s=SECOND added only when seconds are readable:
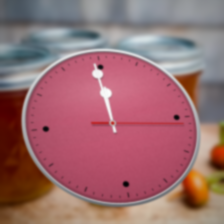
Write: h=11 m=59 s=16
